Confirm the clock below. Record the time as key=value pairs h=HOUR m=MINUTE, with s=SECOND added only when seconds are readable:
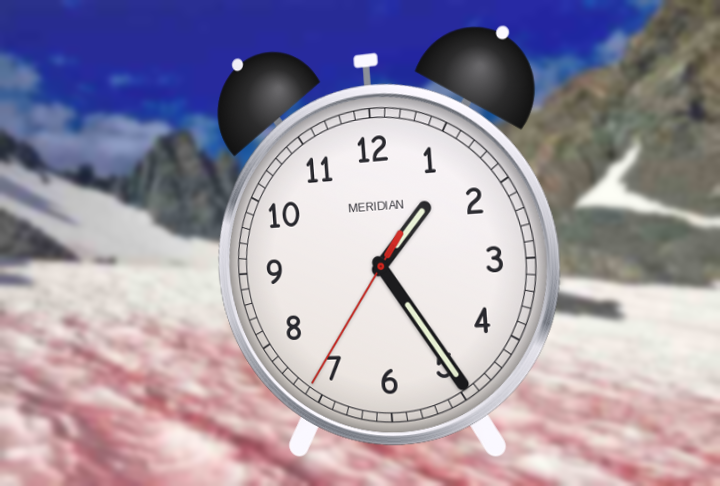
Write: h=1 m=24 s=36
